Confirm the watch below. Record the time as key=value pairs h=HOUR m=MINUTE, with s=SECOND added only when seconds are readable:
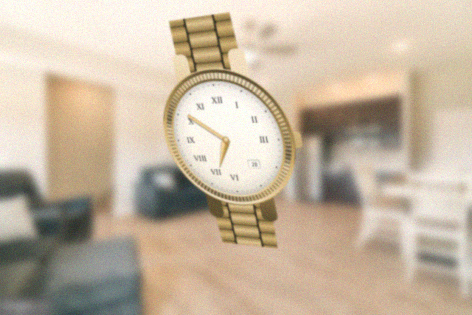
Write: h=6 m=51
